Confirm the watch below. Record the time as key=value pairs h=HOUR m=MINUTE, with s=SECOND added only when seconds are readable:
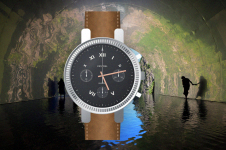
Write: h=5 m=13
